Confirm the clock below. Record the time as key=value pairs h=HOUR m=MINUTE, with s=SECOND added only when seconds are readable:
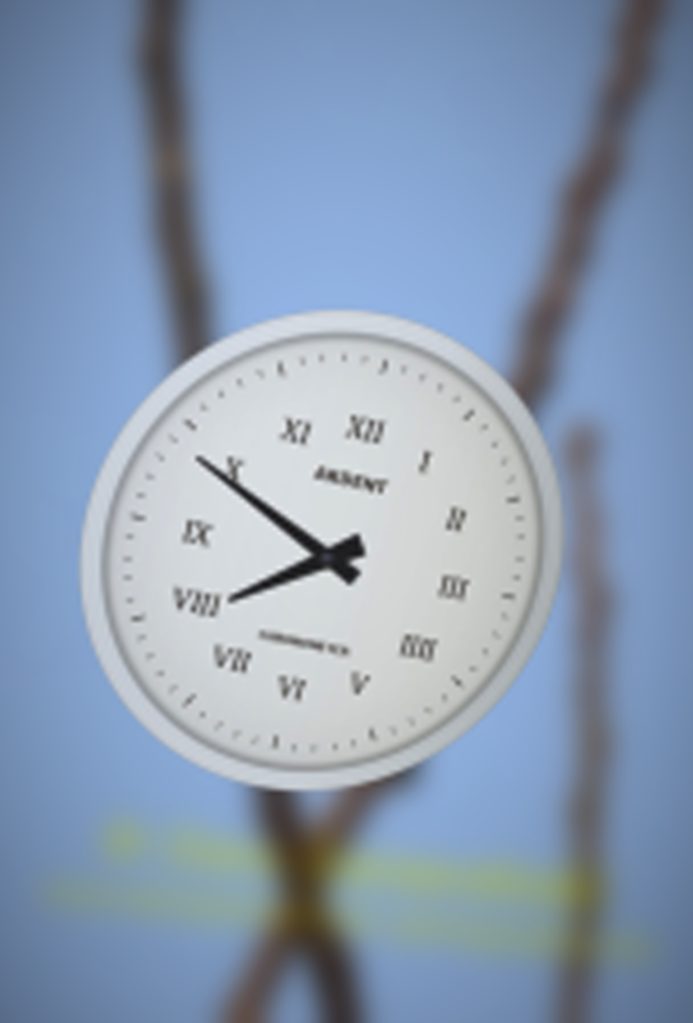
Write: h=7 m=49
